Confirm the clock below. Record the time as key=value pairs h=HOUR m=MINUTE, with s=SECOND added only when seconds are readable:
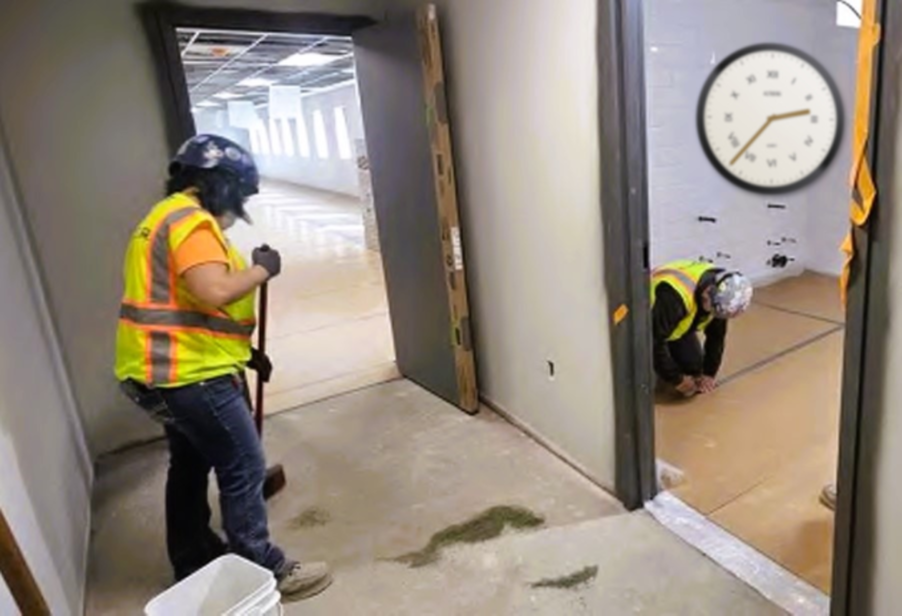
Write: h=2 m=37
